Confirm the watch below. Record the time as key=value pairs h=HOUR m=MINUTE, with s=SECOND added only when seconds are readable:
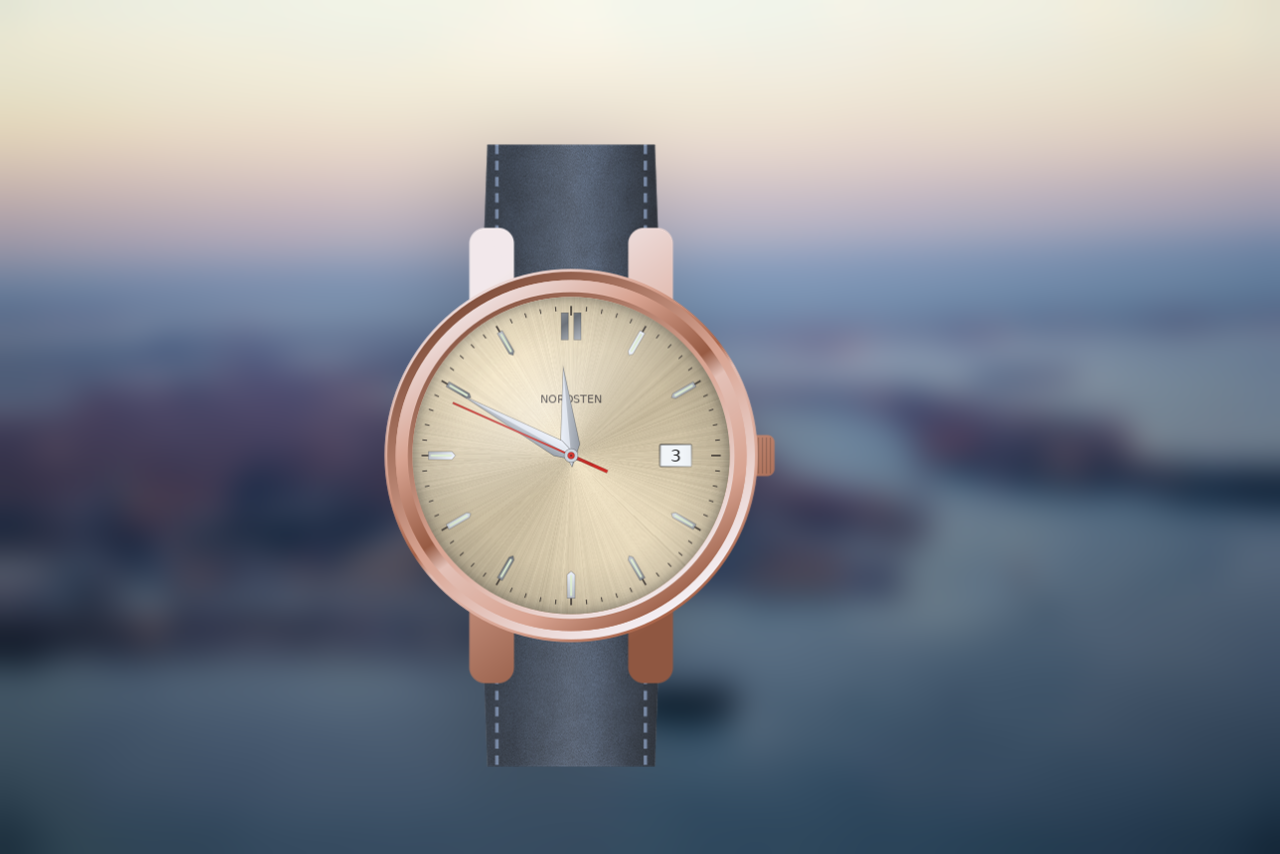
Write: h=11 m=49 s=49
